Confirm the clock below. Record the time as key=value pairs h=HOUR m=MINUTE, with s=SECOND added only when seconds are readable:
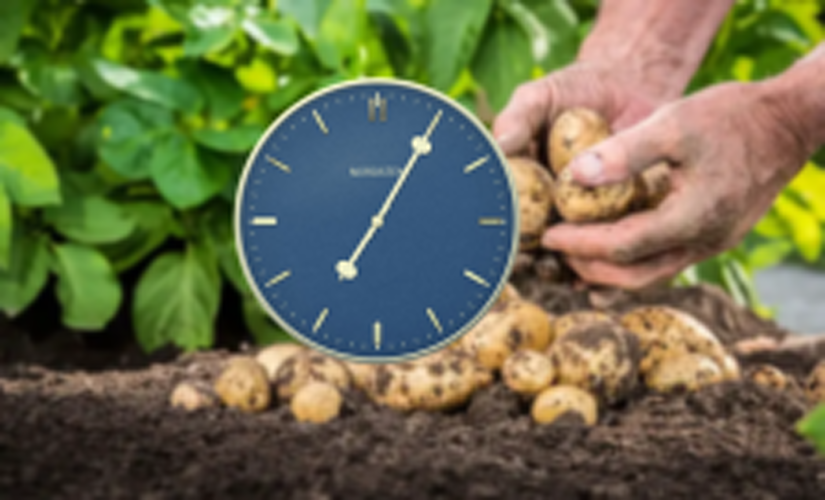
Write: h=7 m=5
